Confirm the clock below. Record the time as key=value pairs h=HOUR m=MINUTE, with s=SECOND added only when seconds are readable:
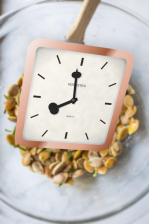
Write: h=7 m=59
